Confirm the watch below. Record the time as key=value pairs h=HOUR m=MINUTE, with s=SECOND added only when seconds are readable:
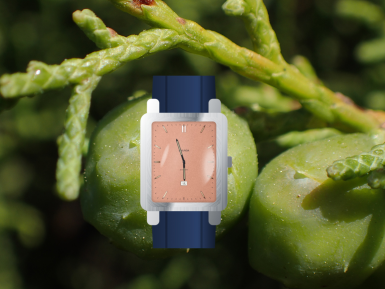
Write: h=5 m=57
